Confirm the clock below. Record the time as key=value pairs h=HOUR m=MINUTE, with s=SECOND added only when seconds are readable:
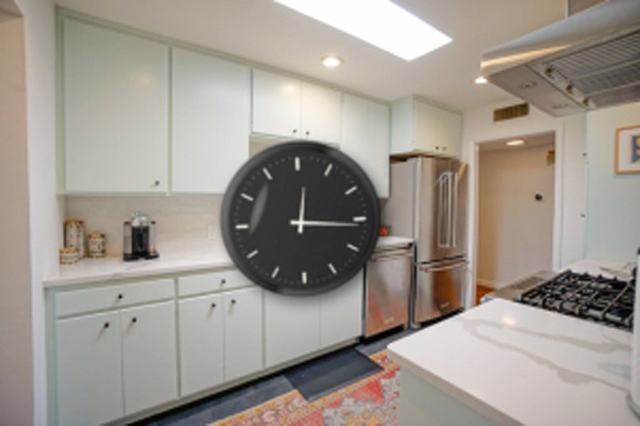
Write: h=12 m=16
